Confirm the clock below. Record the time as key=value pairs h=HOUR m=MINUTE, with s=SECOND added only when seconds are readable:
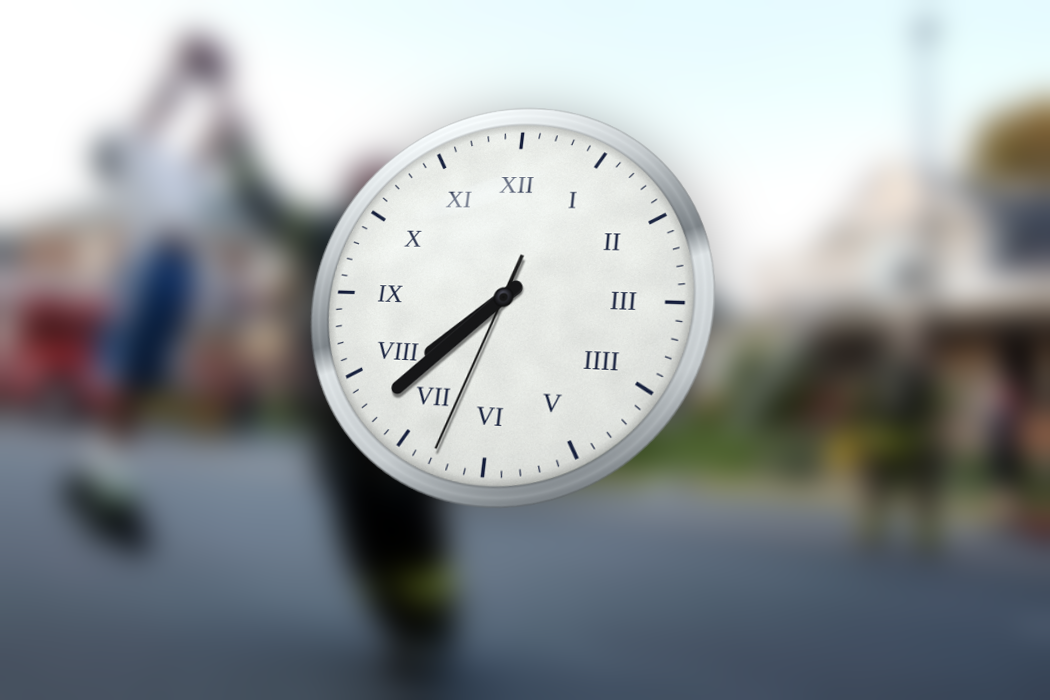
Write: h=7 m=37 s=33
